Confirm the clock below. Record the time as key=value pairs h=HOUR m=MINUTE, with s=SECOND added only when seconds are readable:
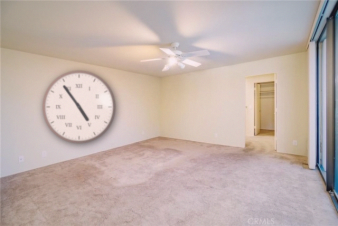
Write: h=4 m=54
